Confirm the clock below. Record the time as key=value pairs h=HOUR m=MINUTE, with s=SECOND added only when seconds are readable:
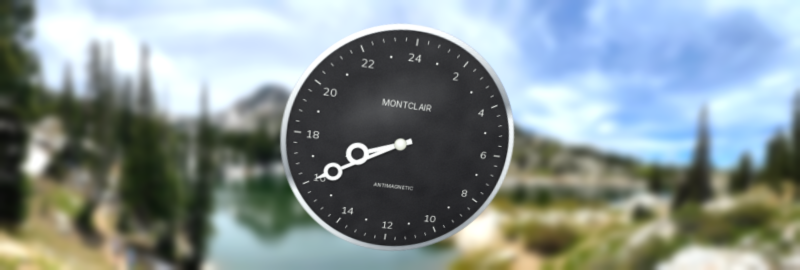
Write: h=16 m=40
